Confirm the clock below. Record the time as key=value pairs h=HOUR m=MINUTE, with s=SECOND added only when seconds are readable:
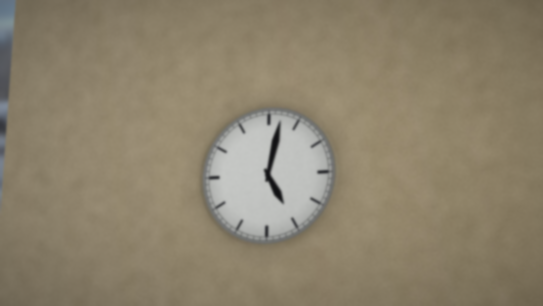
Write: h=5 m=2
